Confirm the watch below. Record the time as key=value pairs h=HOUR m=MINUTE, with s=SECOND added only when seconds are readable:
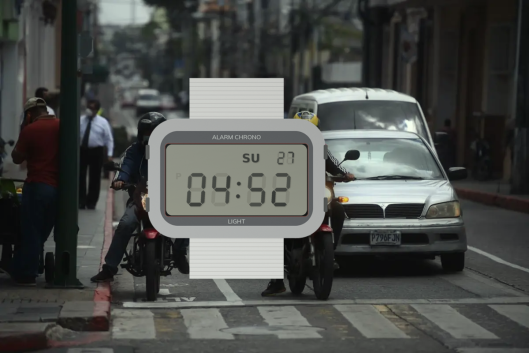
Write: h=4 m=52
